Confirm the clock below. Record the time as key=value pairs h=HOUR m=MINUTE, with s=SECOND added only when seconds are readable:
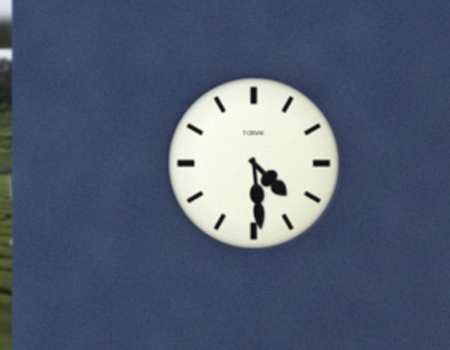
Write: h=4 m=29
